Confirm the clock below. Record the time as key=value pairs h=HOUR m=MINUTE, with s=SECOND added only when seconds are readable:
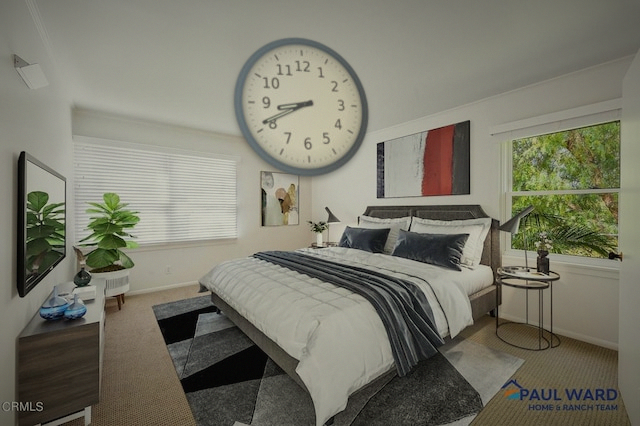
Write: h=8 m=41
